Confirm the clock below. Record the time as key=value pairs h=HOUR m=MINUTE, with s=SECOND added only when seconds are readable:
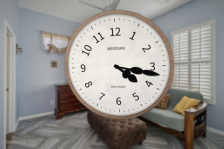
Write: h=4 m=17
